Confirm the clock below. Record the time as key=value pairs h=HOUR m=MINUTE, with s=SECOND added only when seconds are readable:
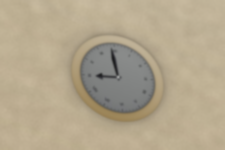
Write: h=8 m=59
